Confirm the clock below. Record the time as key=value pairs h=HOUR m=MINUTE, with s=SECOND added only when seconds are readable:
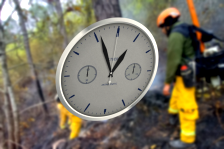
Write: h=12 m=56
